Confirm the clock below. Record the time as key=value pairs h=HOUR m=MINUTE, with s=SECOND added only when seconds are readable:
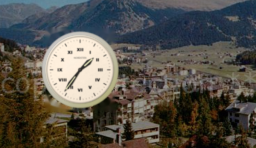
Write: h=1 m=36
